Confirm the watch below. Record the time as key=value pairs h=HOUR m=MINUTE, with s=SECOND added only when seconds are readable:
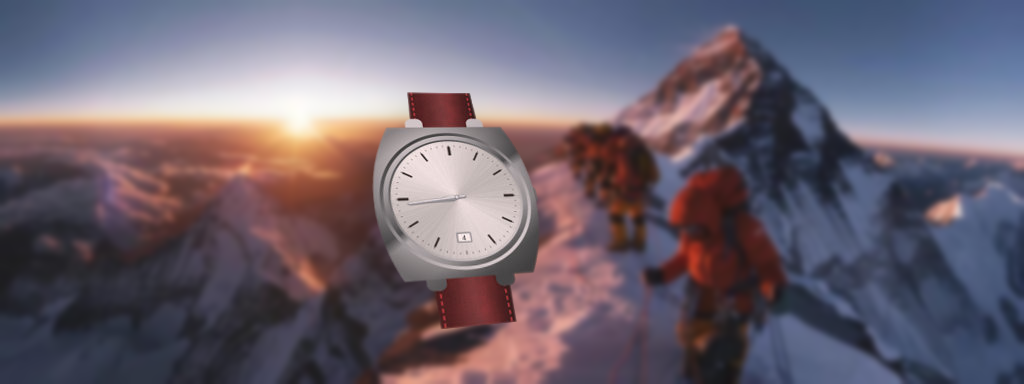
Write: h=8 m=44
